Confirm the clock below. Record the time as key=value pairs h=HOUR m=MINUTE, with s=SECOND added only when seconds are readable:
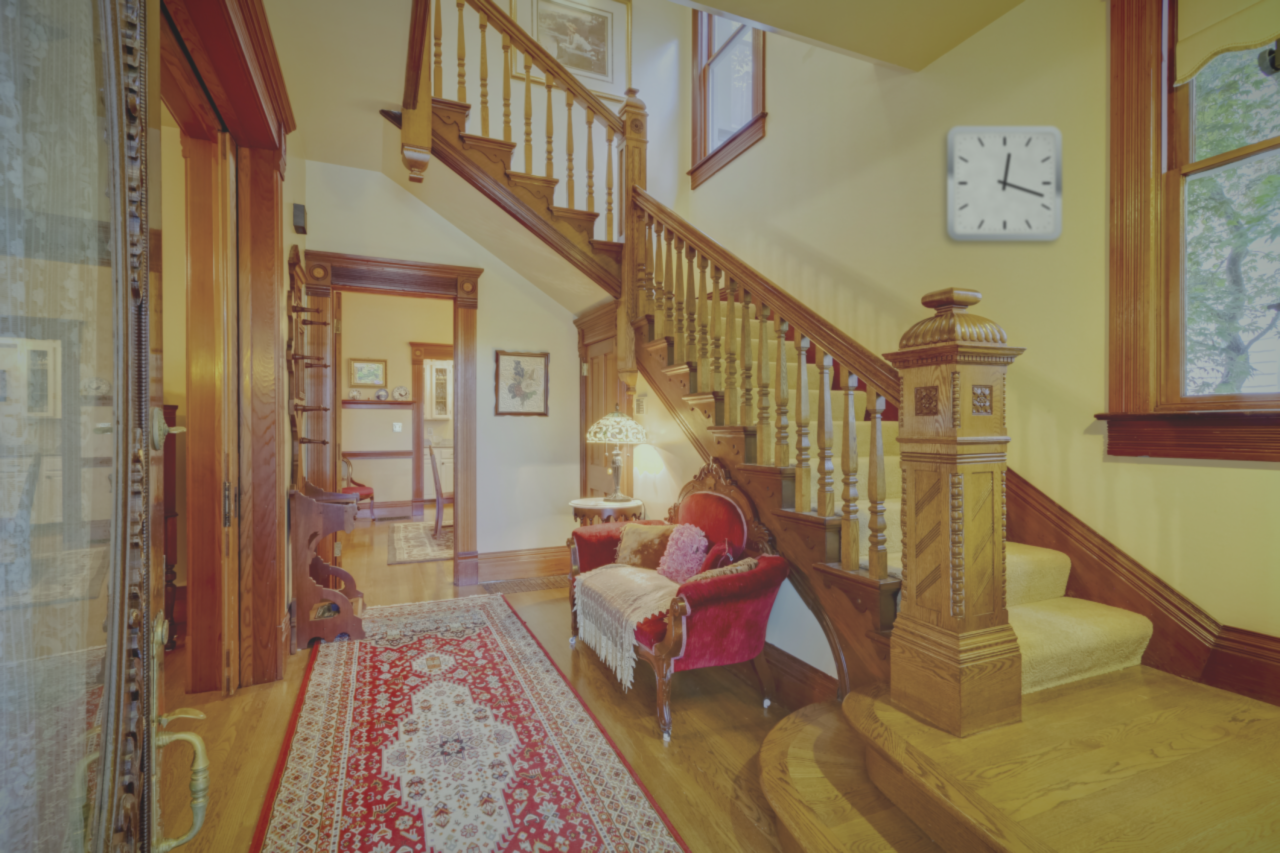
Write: h=12 m=18
